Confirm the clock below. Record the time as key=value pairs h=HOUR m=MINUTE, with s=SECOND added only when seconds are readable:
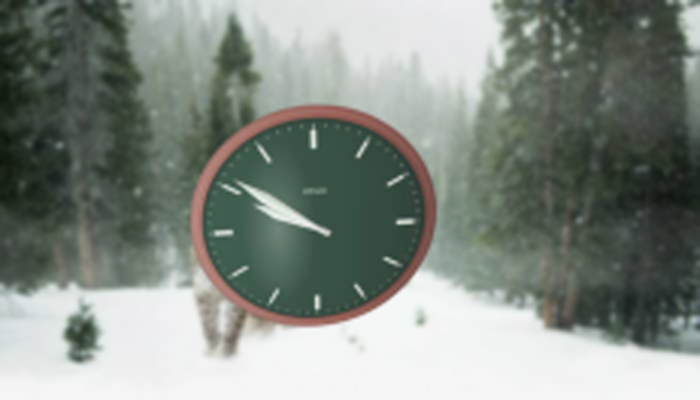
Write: h=9 m=51
